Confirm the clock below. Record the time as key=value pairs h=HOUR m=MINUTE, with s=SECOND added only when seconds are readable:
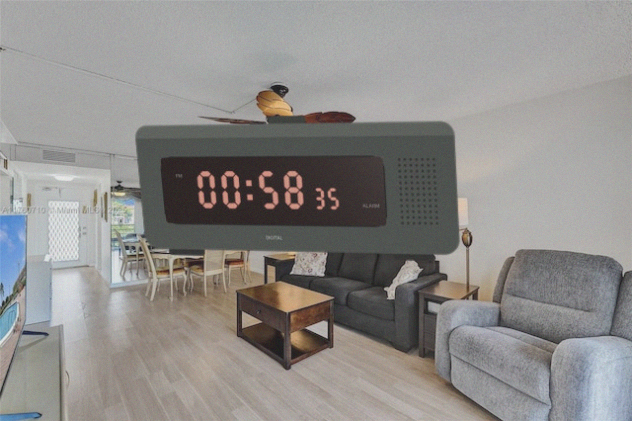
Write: h=0 m=58 s=35
